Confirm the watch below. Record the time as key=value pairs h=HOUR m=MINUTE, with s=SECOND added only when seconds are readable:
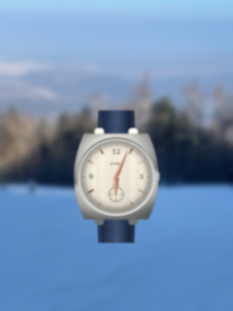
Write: h=6 m=4
